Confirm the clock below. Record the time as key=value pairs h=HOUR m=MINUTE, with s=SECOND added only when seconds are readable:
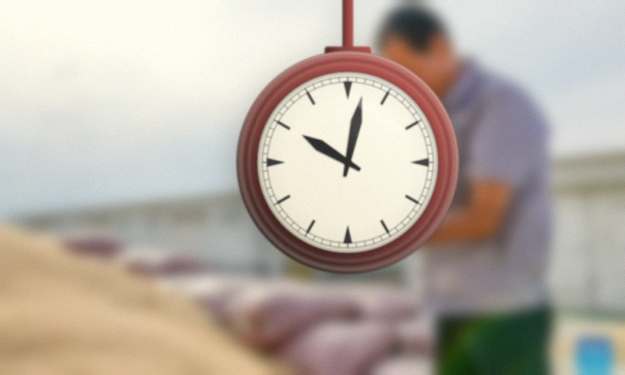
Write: h=10 m=2
